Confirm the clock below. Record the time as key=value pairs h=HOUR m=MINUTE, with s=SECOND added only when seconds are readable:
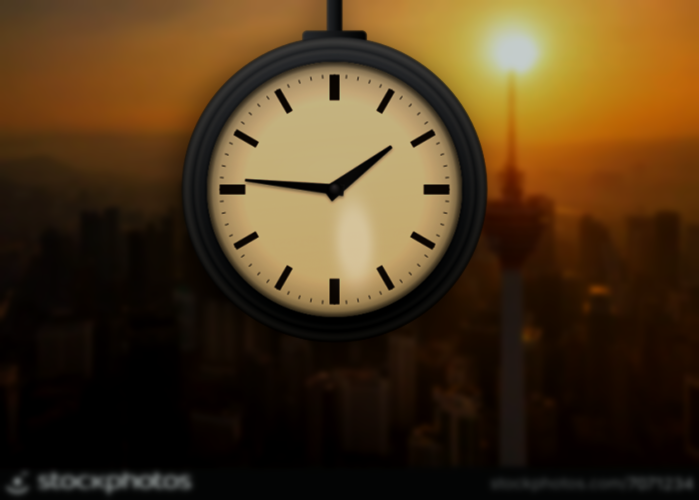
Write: h=1 m=46
